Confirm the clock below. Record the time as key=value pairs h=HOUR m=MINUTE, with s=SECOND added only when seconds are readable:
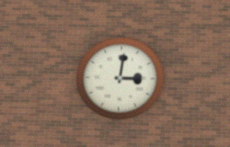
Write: h=3 m=1
